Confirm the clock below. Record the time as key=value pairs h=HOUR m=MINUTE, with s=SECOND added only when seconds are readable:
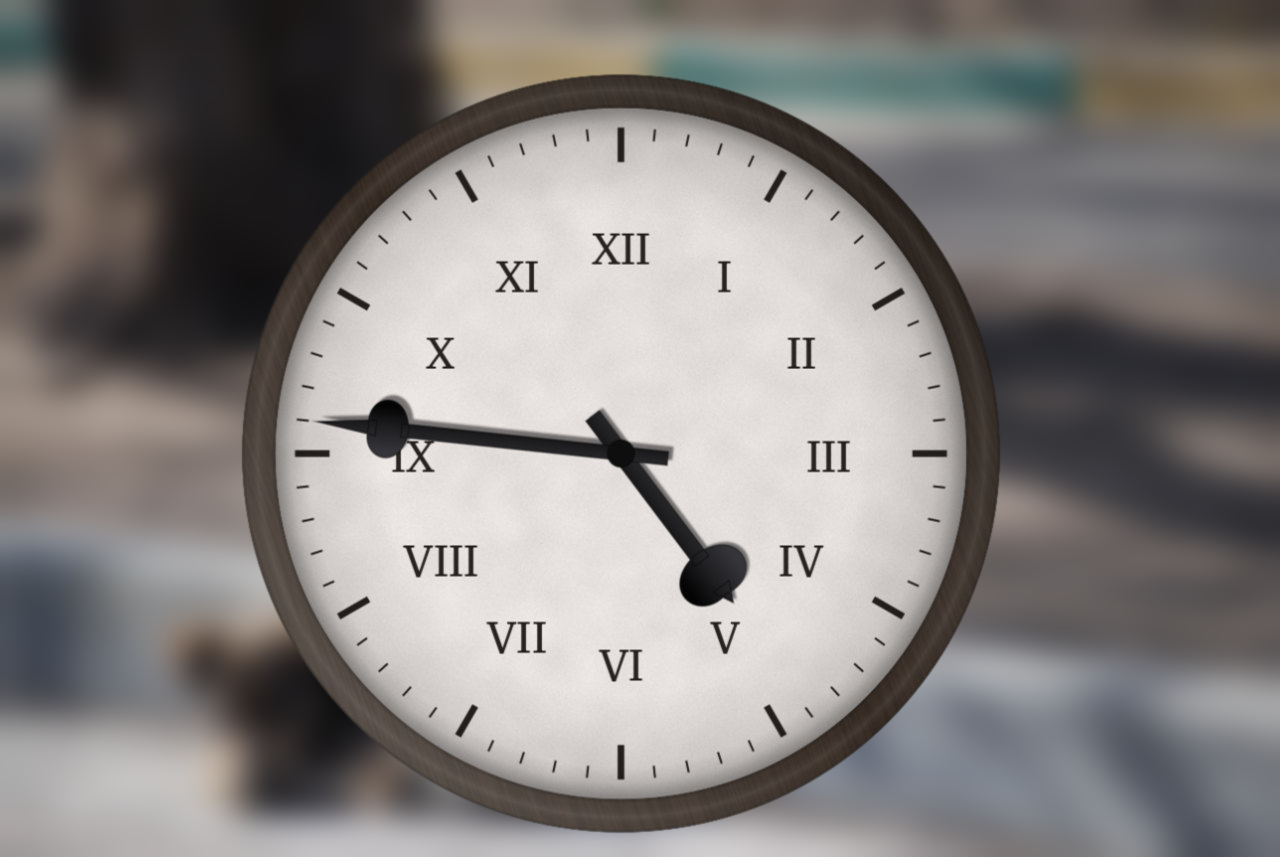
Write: h=4 m=46
